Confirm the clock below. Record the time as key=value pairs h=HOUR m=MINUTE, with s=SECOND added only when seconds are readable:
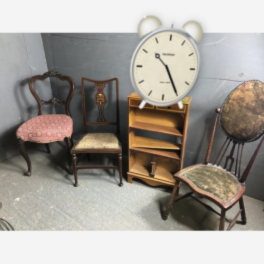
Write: h=10 m=25
